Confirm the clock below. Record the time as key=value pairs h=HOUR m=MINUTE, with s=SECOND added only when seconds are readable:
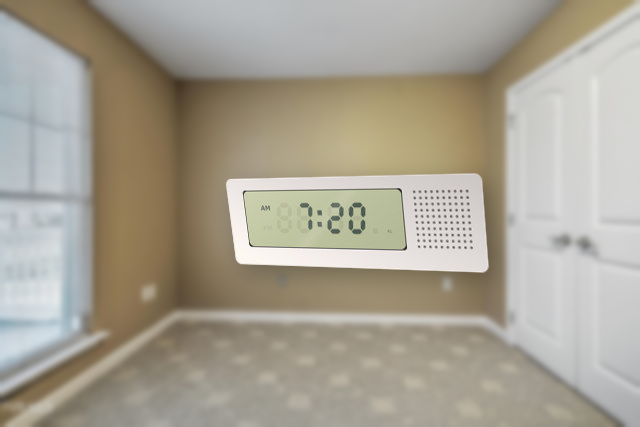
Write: h=7 m=20
